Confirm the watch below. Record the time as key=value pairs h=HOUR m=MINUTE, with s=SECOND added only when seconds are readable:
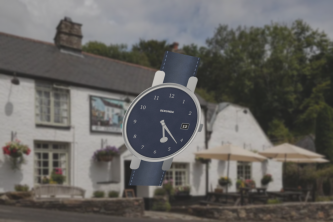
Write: h=5 m=22
